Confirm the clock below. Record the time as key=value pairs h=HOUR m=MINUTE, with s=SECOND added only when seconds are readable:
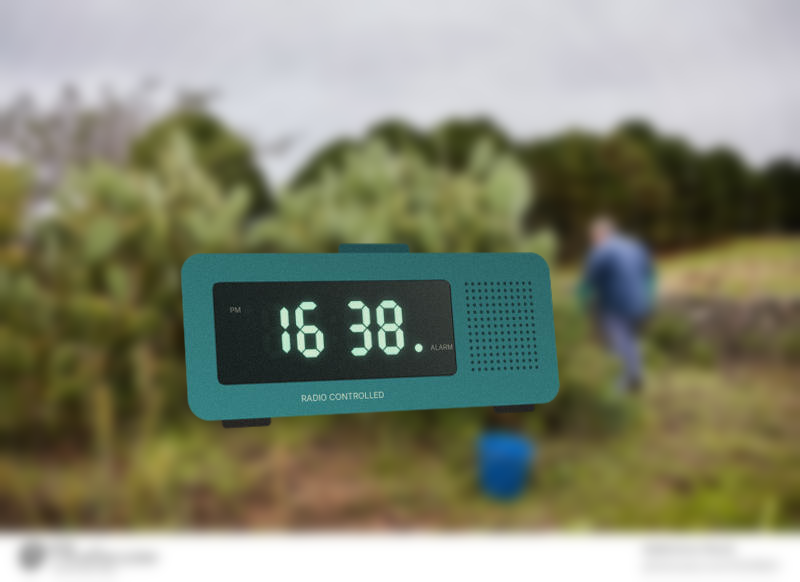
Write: h=16 m=38
